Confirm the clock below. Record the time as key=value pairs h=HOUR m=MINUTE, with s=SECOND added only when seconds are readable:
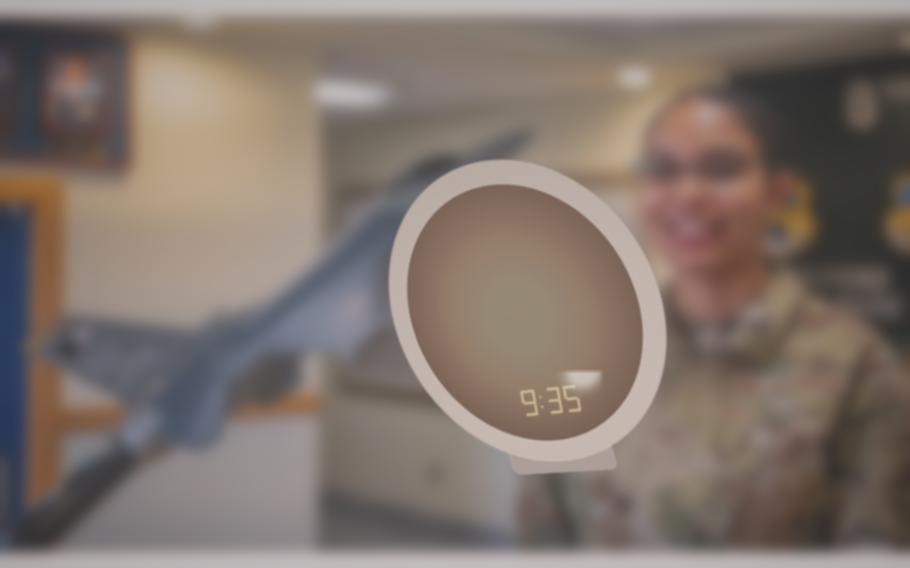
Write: h=9 m=35
